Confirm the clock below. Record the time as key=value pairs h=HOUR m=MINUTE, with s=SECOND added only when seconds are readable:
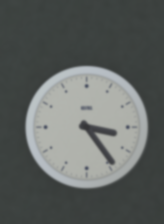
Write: h=3 m=24
